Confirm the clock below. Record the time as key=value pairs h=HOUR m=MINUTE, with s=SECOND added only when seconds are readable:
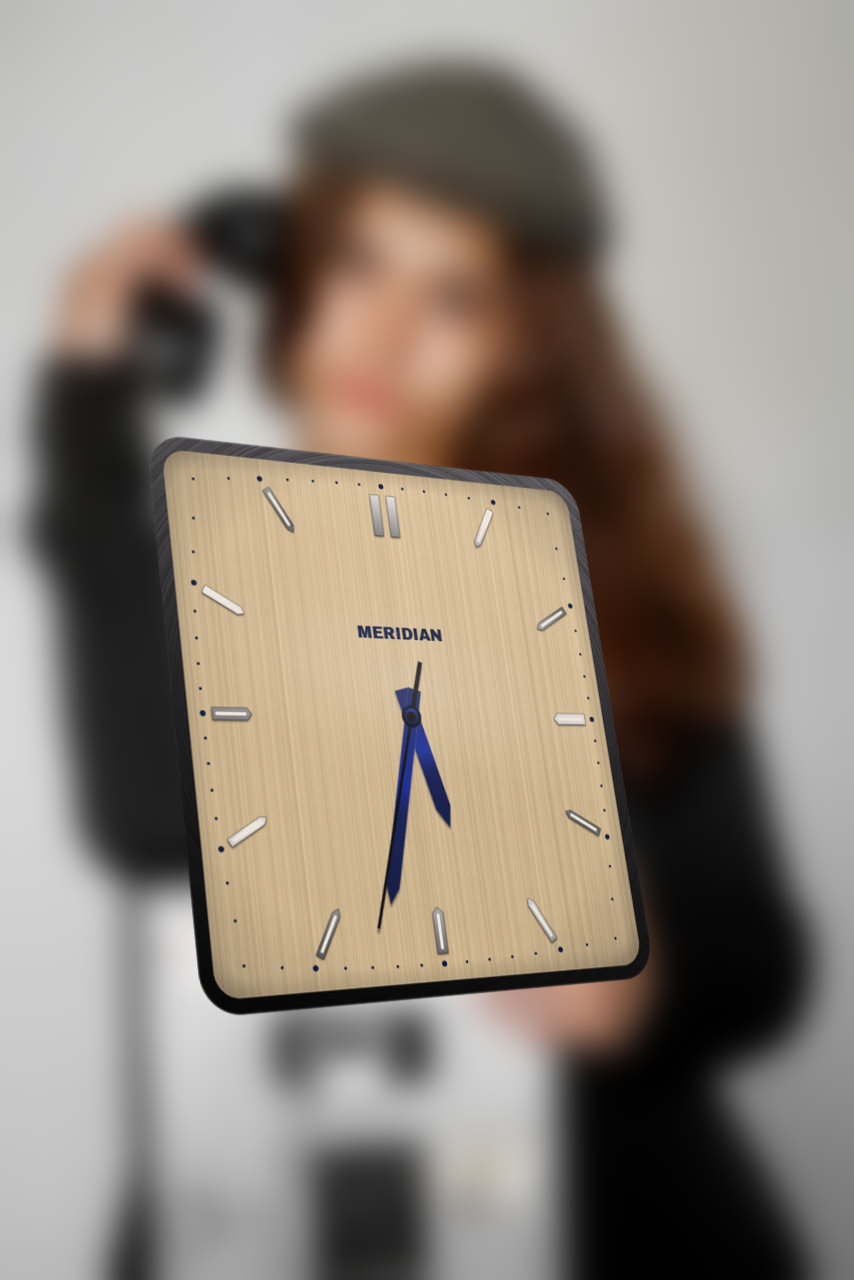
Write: h=5 m=32 s=33
